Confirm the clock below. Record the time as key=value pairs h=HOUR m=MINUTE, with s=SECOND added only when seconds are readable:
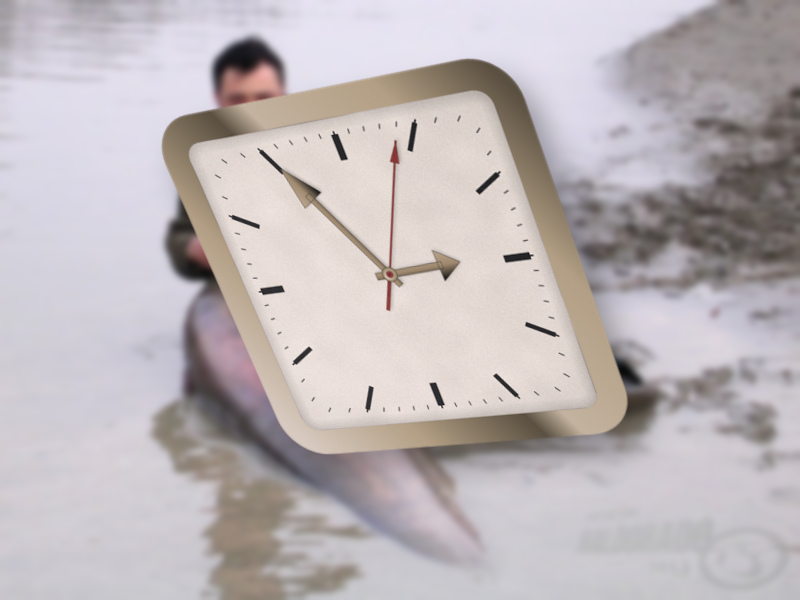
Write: h=2 m=55 s=4
